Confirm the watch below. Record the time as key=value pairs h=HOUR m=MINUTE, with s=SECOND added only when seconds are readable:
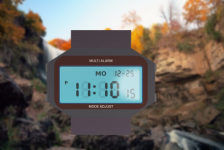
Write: h=11 m=10 s=15
